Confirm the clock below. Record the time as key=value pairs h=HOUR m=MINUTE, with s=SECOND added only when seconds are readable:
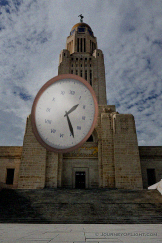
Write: h=1 m=24
